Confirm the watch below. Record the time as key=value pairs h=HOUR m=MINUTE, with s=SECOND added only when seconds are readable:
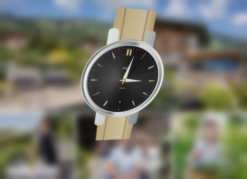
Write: h=3 m=2
